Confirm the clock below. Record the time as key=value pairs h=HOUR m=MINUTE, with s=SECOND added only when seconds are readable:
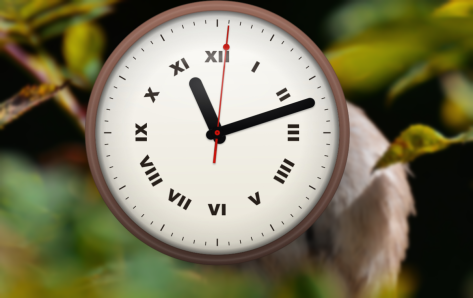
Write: h=11 m=12 s=1
